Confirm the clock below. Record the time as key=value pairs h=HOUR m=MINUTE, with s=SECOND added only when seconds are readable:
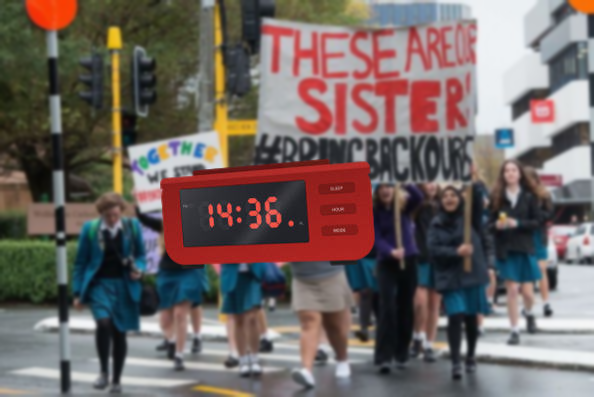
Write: h=14 m=36
